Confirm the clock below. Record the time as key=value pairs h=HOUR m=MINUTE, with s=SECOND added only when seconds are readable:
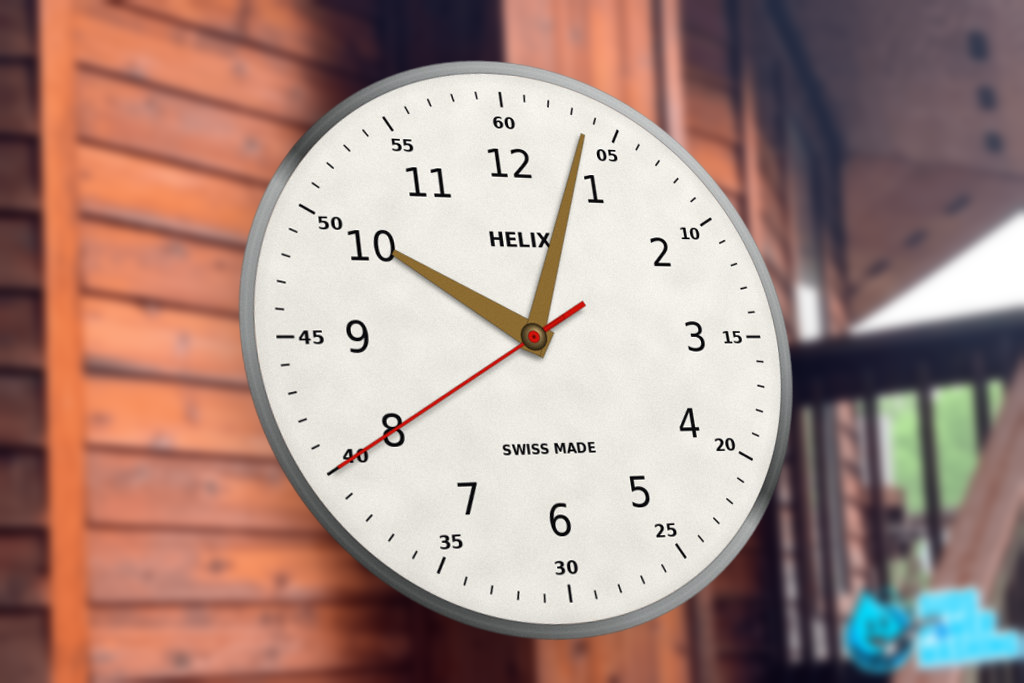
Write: h=10 m=3 s=40
